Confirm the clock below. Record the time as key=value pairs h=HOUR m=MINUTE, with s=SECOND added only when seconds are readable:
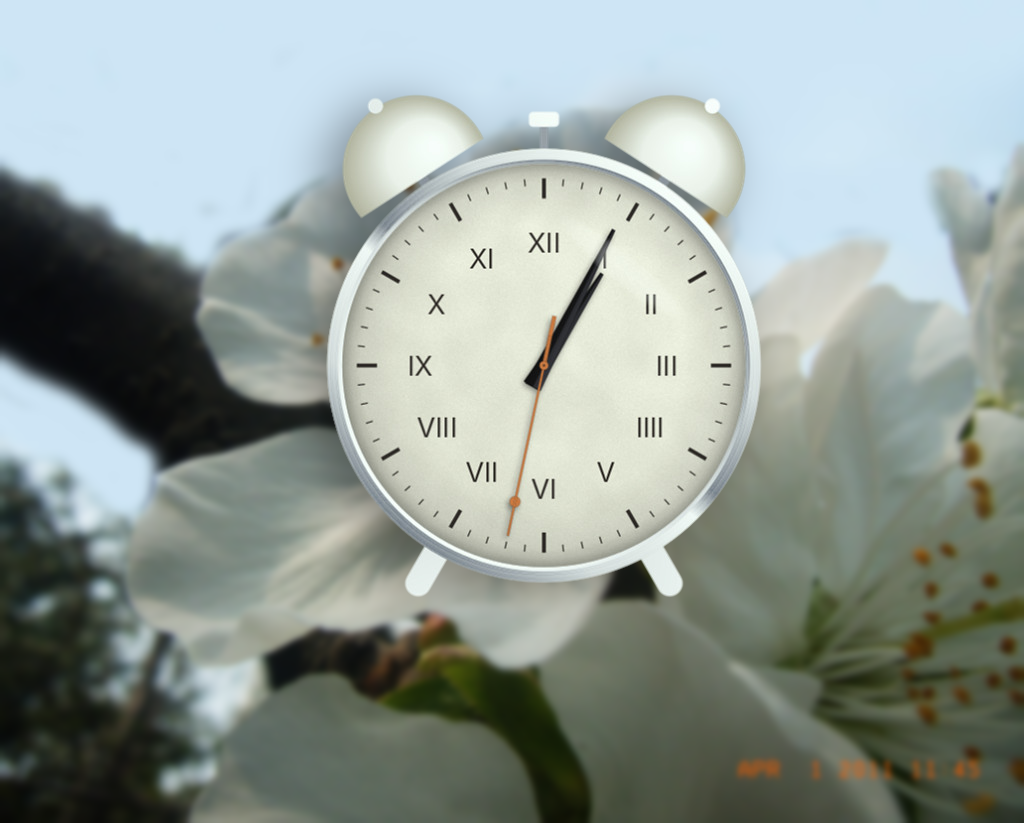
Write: h=1 m=4 s=32
